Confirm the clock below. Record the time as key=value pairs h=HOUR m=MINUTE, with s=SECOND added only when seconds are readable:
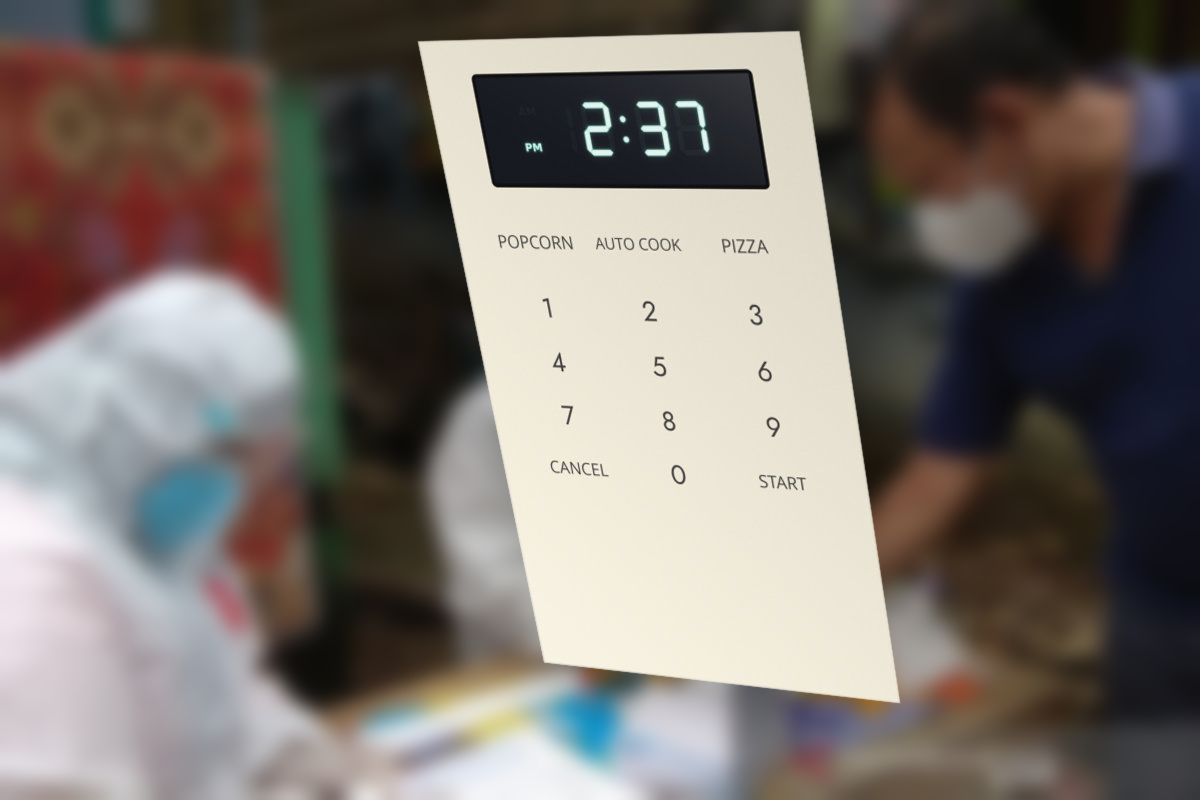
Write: h=2 m=37
